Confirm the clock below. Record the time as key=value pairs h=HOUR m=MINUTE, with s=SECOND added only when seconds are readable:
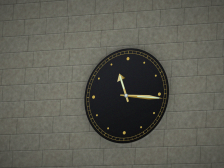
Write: h=11 m=16
